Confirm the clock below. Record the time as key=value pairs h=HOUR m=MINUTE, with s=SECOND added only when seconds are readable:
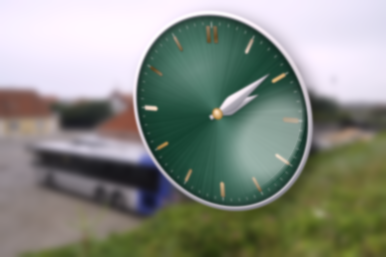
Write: h=2 m=9
